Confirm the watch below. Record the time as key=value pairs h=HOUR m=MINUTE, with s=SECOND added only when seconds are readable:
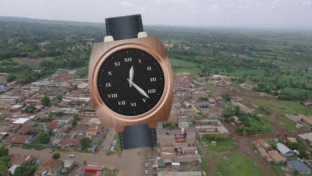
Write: h=12 m=23
